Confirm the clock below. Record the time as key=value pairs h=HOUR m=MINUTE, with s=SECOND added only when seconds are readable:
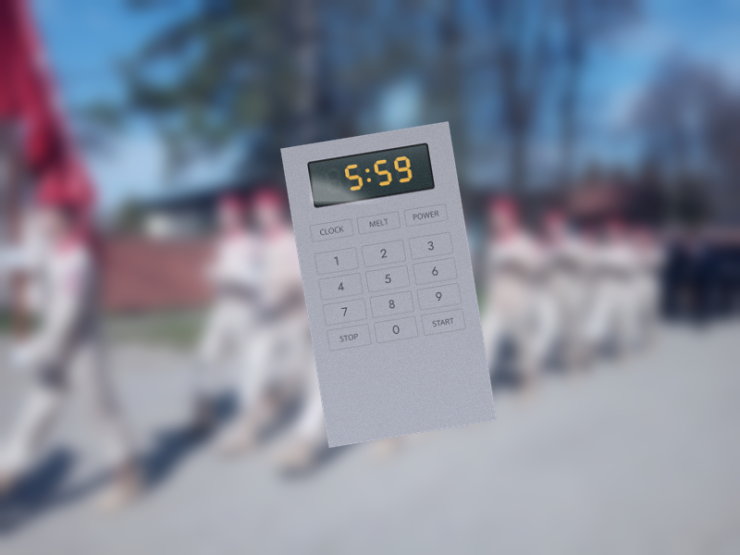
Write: h=5 m=59
